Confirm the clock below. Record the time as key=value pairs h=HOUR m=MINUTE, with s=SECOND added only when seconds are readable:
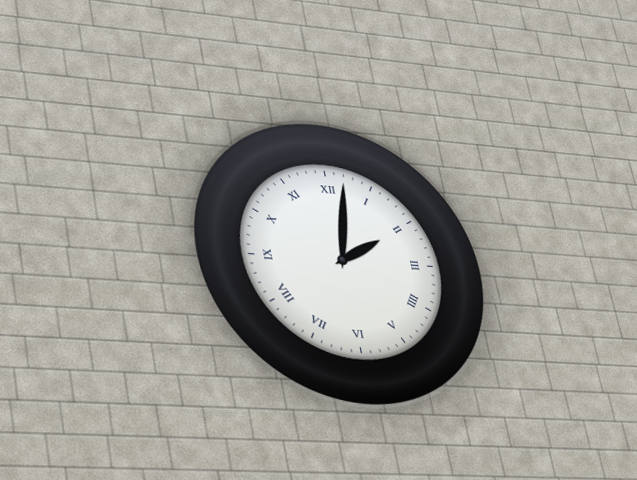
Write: h=2 m=2
